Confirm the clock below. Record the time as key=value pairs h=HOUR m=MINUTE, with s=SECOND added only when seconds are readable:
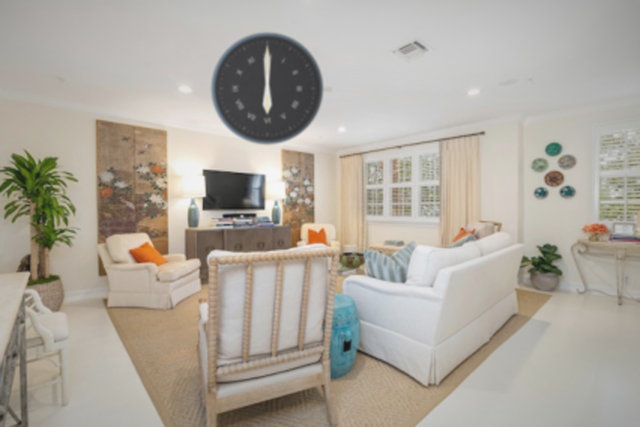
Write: h=6 m=0
